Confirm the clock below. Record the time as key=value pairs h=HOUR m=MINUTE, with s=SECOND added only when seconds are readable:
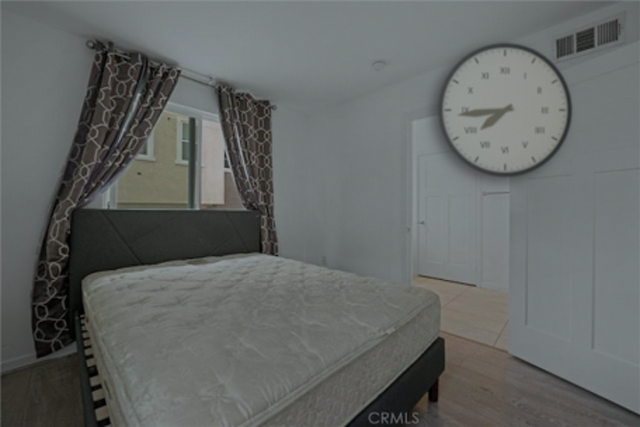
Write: h=7 m=44
